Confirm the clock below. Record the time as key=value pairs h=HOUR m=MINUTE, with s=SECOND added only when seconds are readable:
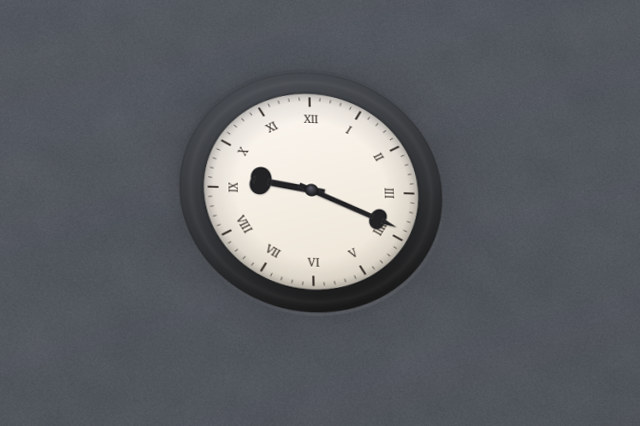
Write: h=9 m=19
